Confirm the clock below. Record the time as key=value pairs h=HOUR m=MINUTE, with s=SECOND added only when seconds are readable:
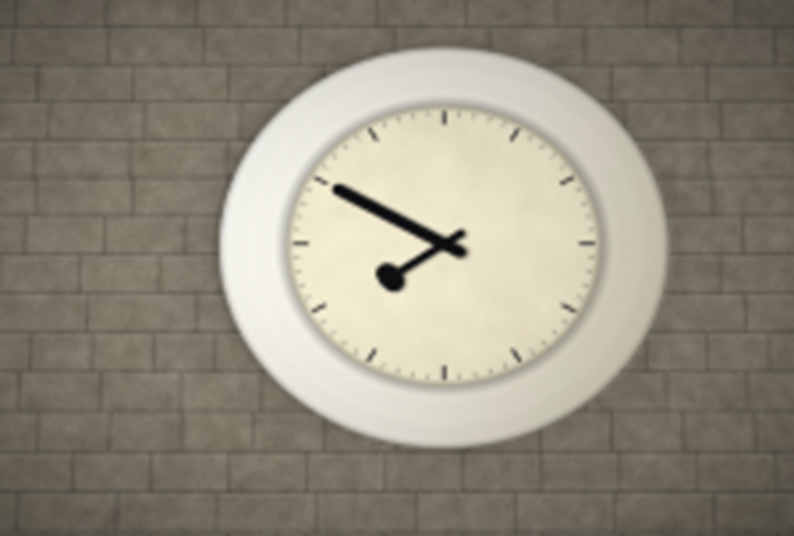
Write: h=7 m=50
